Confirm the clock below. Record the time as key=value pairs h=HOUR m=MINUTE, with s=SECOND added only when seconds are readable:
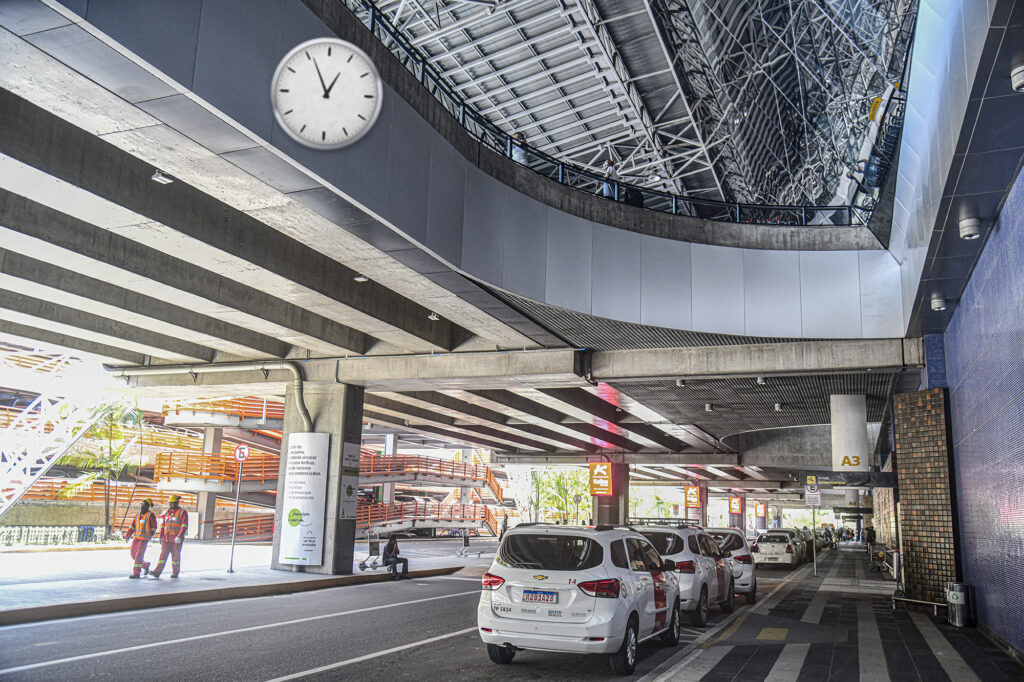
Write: h=12 m=56
